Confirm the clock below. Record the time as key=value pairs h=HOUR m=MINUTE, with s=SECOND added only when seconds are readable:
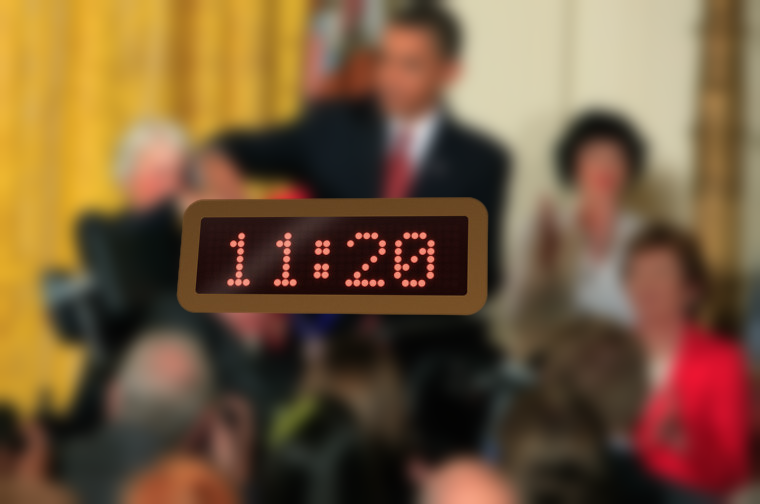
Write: h=11 m=20
